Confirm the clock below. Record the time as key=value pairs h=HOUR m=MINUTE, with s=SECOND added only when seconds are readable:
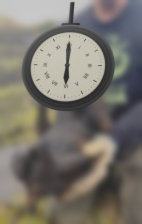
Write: h=6 m=0
